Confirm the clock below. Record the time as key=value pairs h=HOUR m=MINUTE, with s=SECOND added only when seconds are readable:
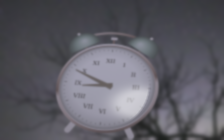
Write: h=8 m=49
